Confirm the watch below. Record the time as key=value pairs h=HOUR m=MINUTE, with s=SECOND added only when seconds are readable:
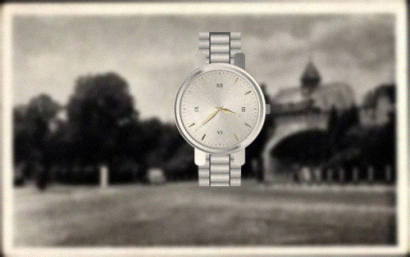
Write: h=3 m=38
